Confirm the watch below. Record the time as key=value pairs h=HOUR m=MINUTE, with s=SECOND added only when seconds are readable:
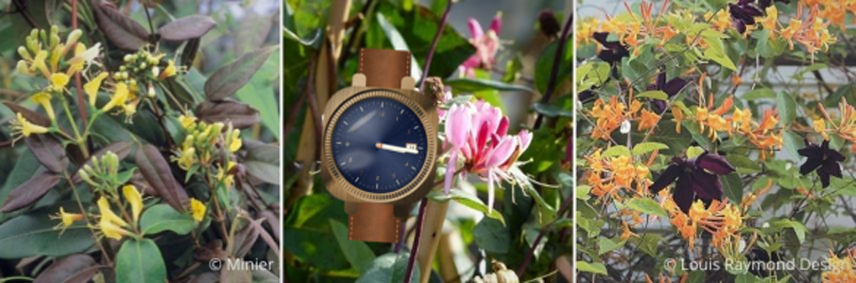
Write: h=3 m=16
